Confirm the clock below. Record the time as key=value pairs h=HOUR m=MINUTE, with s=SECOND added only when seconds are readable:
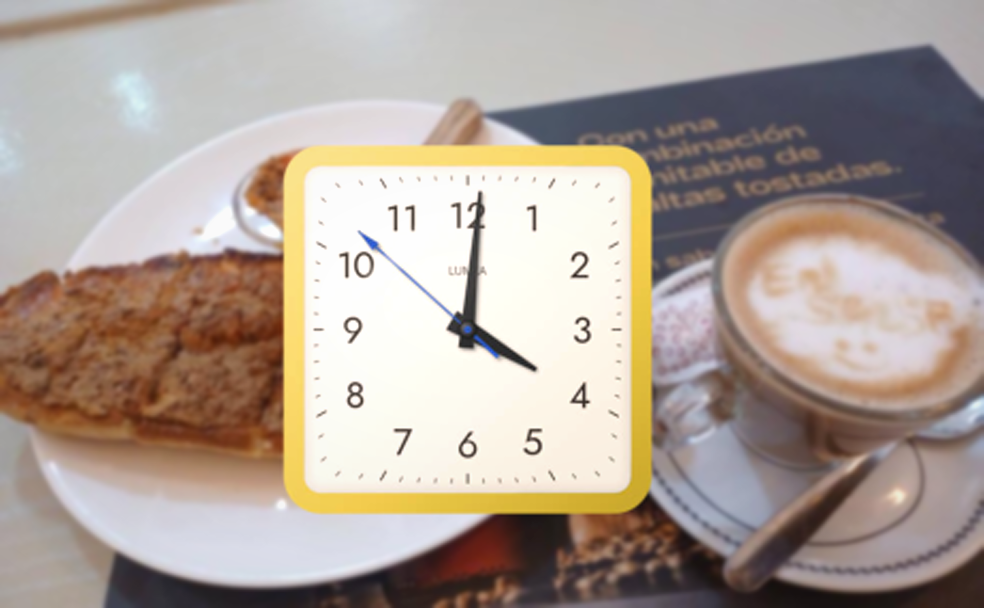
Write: h=4 m=0 s=52
